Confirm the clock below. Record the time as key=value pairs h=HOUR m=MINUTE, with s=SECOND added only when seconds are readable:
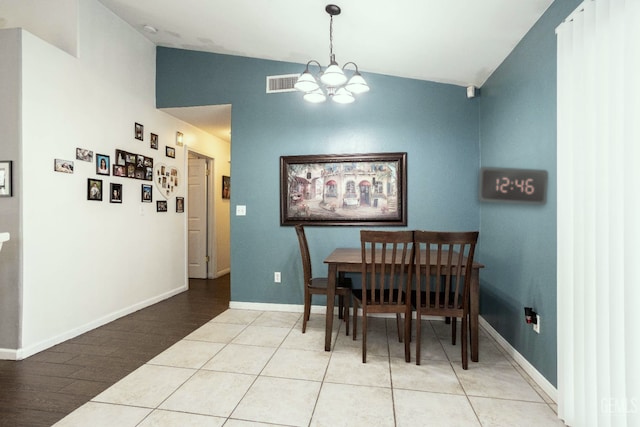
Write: h=12 m=46
